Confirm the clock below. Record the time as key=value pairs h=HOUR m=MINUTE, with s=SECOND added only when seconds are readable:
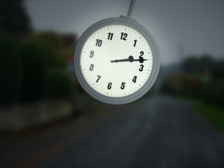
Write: h=2 m=12
